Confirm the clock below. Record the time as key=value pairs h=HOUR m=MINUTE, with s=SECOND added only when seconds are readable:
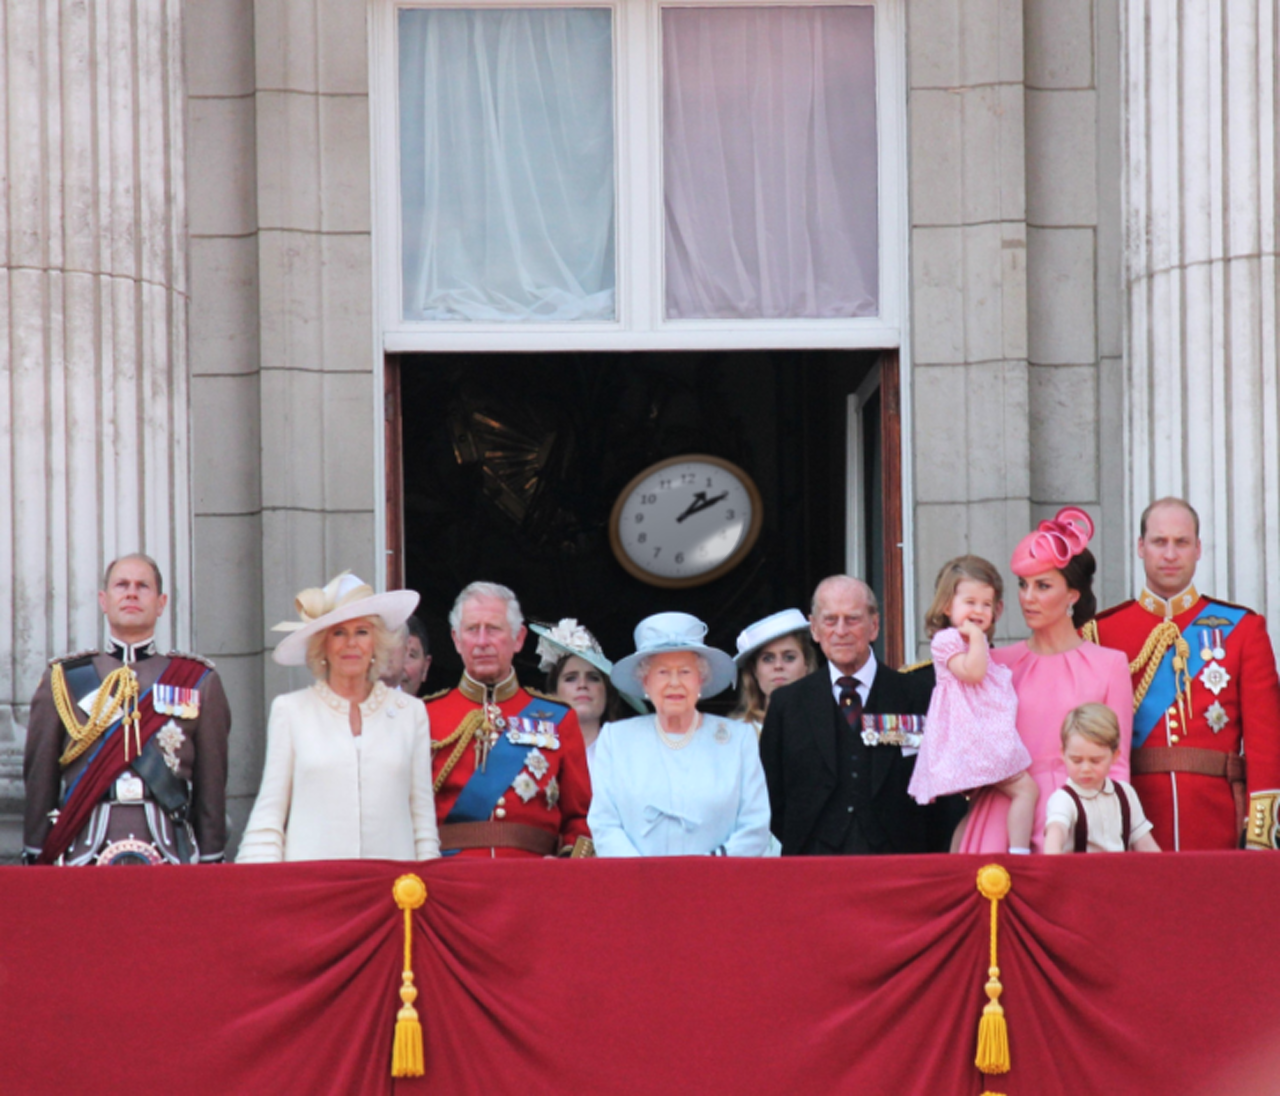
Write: h=1 m=10
